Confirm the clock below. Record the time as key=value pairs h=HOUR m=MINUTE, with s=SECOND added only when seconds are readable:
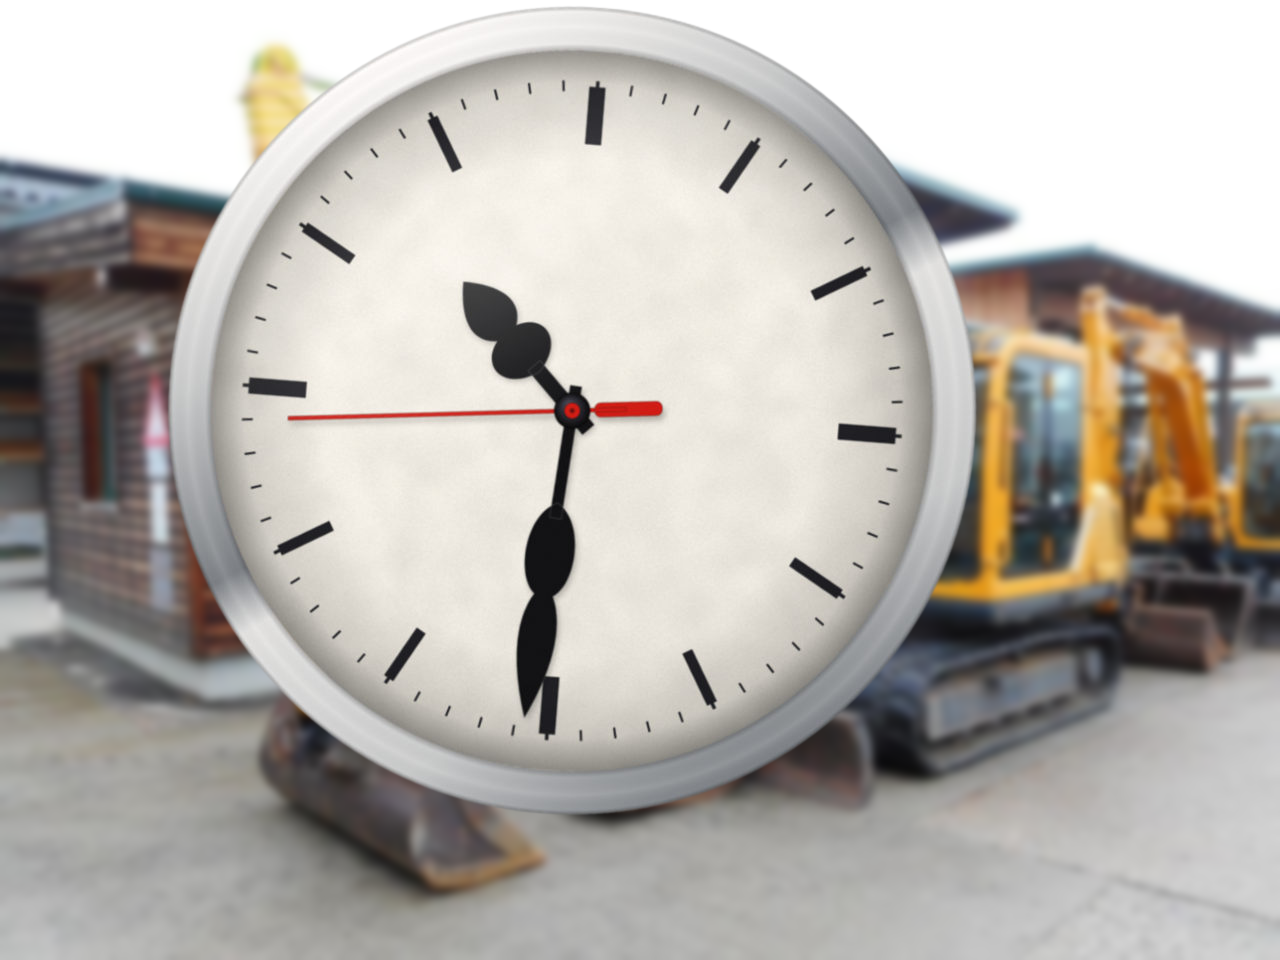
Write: h=10 m=30 s=44
